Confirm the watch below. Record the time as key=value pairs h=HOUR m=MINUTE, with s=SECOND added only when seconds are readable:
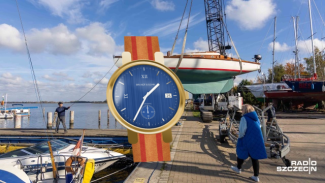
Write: h=1 m=35
